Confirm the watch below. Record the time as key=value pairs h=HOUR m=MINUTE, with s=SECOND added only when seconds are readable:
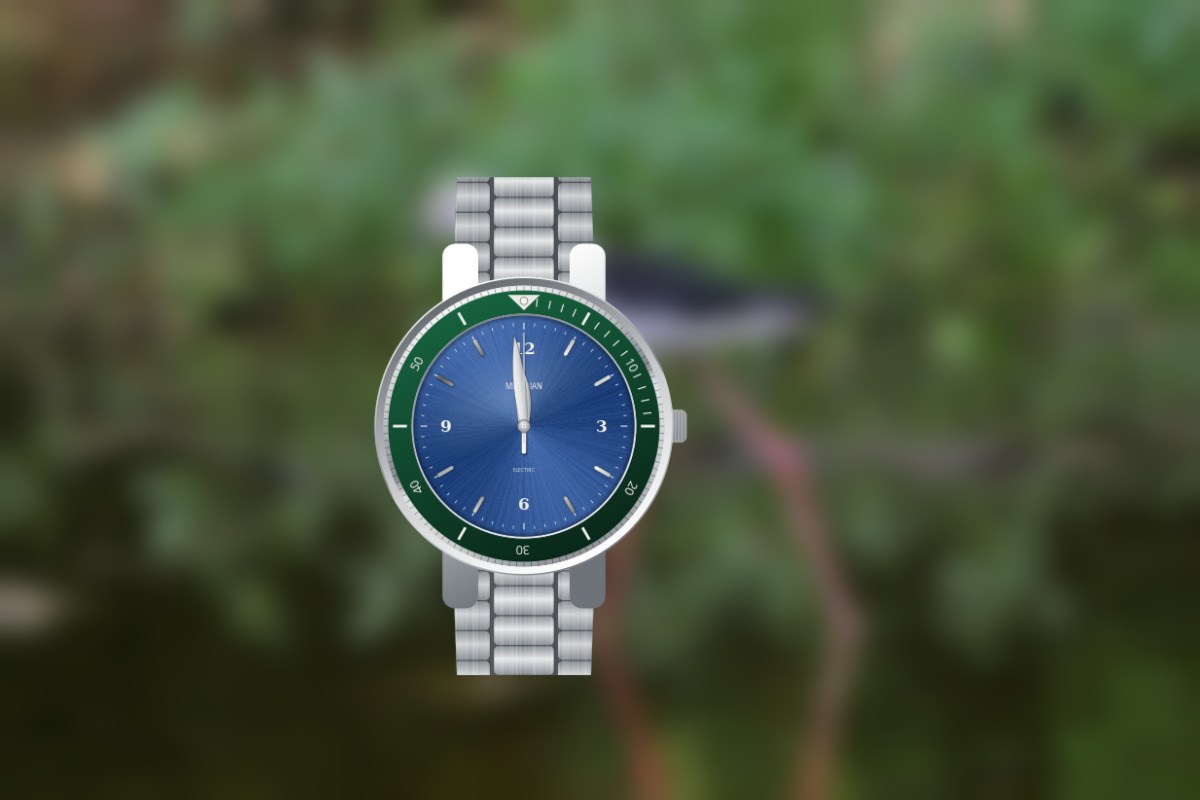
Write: h=11 m=59 s=0
